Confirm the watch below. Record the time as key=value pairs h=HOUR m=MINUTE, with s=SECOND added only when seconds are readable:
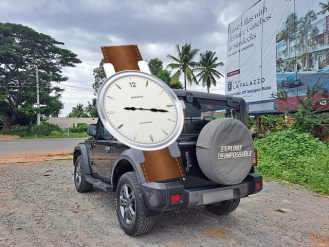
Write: h=9 m=17
